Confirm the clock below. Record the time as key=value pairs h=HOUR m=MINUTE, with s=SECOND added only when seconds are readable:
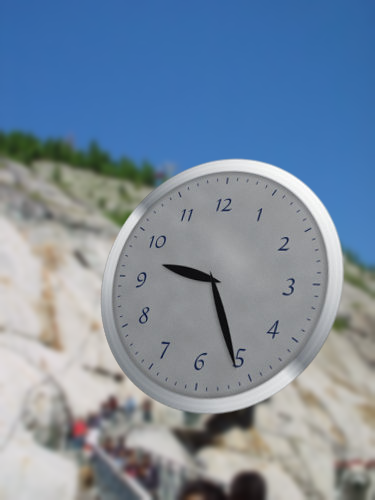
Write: h=9 m=26
